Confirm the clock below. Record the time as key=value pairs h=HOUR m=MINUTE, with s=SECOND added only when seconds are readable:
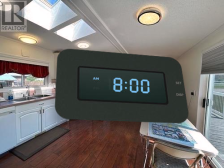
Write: h=8 m=0
